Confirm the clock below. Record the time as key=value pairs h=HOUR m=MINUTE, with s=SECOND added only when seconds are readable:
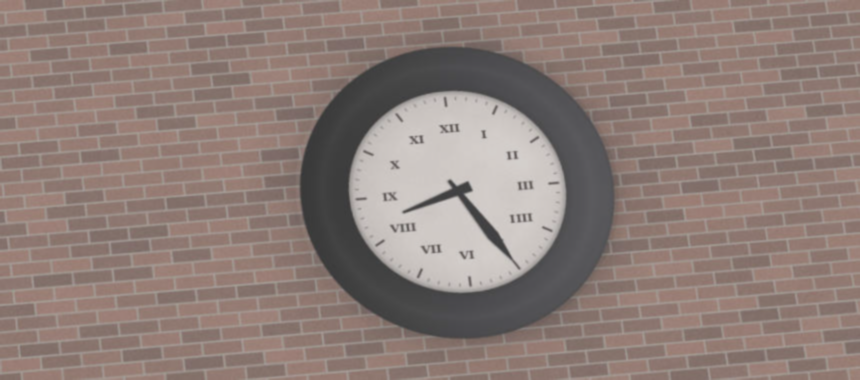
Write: h=8 m=25
